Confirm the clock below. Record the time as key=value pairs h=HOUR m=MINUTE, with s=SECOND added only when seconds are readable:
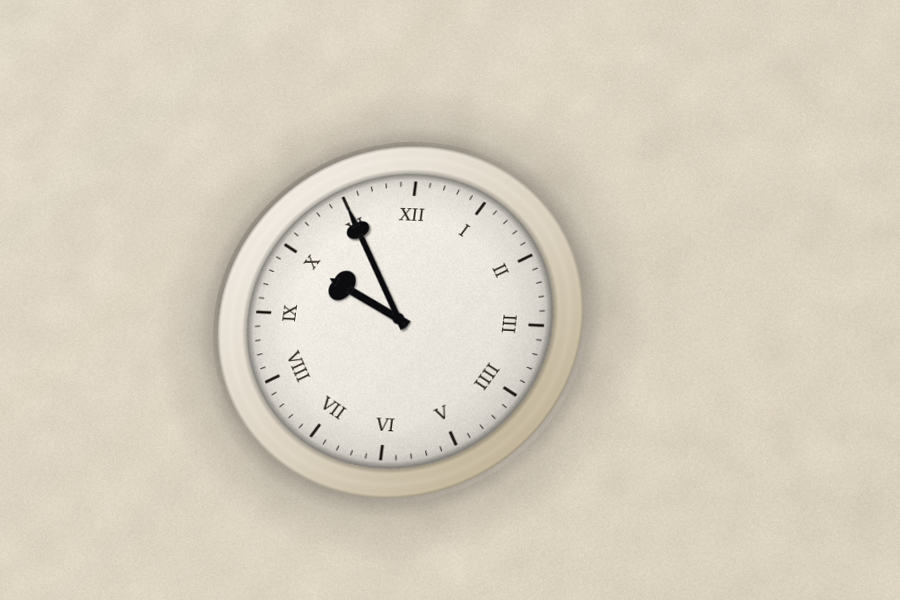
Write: h=9 m=55
